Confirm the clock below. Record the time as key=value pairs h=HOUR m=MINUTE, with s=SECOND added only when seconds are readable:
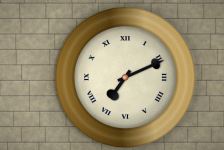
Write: h=7 m=11
